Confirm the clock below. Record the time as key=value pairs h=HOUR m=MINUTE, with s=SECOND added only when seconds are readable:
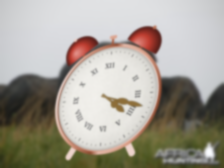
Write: h=4 m=18
